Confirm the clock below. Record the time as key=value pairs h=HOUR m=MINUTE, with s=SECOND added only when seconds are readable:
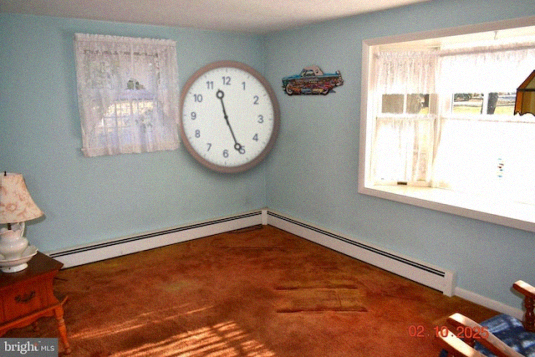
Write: h=11 m=26
